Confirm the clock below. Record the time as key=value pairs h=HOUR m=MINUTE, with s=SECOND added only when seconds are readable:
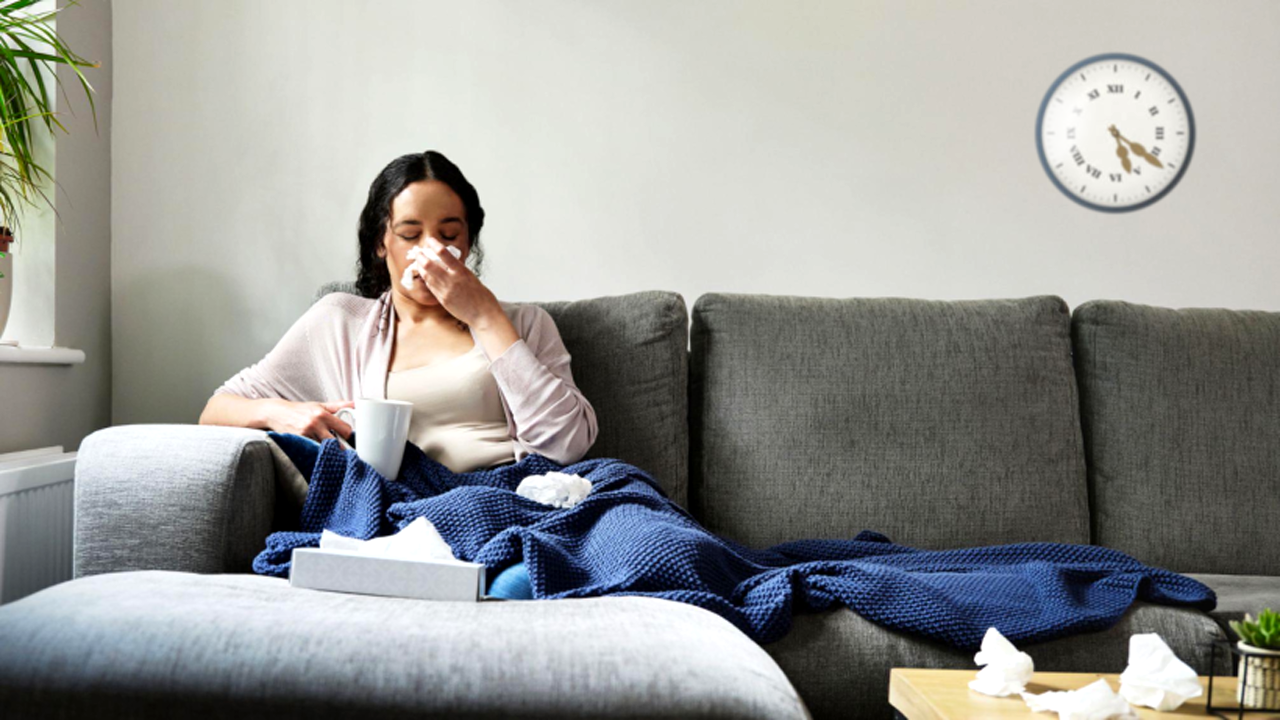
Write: h=5 m=21
